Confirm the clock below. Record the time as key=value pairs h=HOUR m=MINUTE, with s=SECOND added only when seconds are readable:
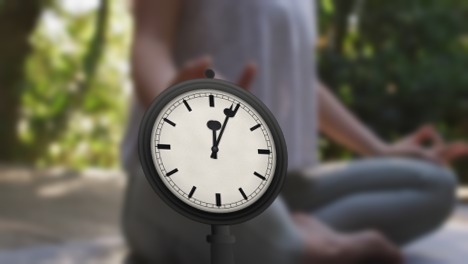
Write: h=12 m=4
